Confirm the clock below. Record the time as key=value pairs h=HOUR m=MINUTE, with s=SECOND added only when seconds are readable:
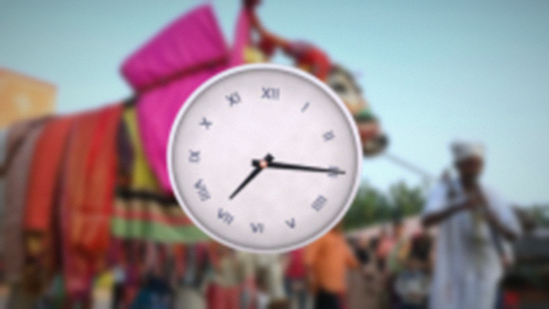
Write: h=7 m=15
